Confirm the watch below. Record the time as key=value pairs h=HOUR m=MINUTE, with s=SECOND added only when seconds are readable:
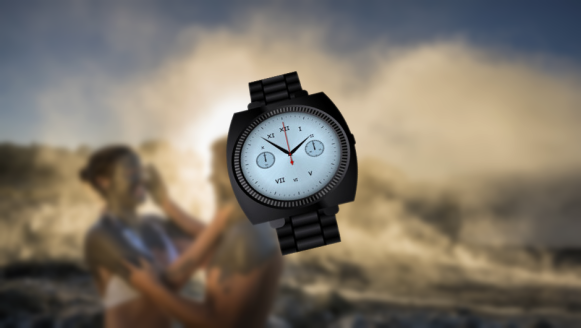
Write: h=1 m=53
